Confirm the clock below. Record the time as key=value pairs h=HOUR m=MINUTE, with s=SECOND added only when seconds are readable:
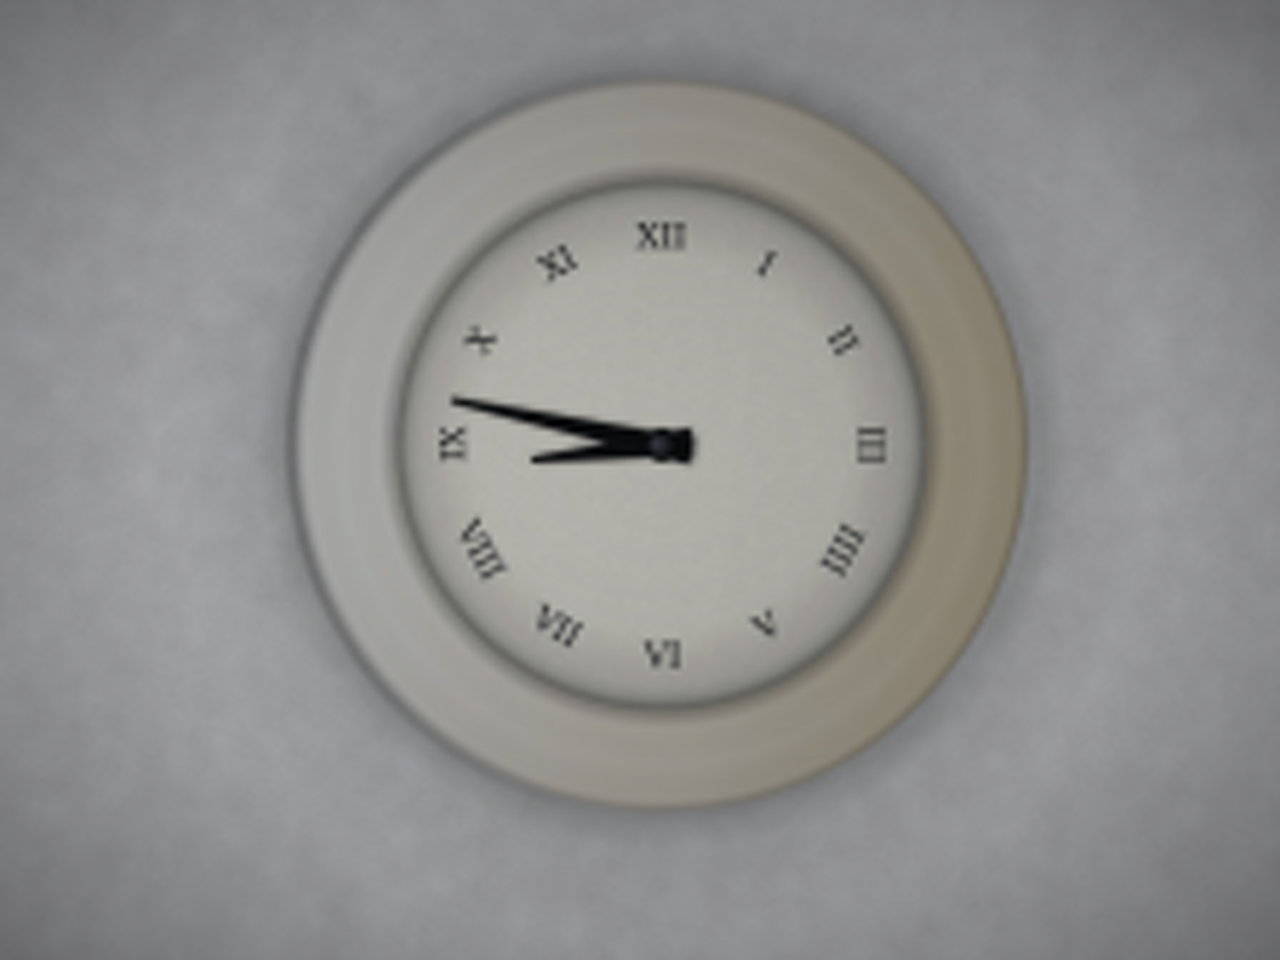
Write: h=8 m=47
